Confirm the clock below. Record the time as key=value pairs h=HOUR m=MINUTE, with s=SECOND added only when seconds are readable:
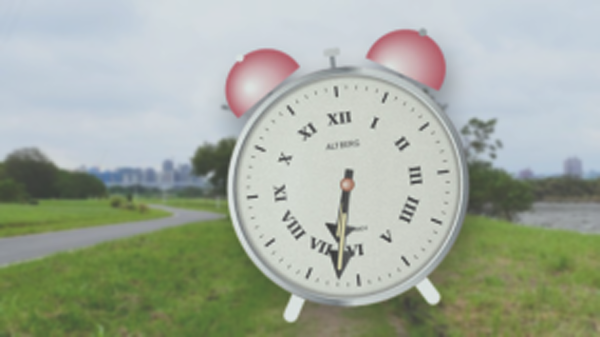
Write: h=6 m=32
